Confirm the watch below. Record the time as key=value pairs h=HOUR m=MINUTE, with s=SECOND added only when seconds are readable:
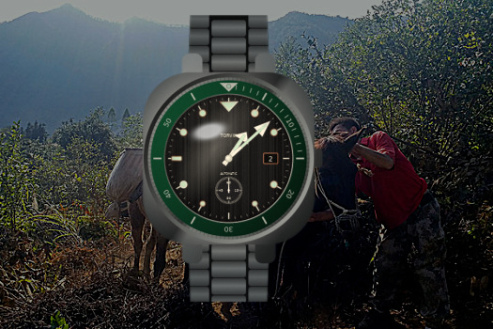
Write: h=1 m=8
